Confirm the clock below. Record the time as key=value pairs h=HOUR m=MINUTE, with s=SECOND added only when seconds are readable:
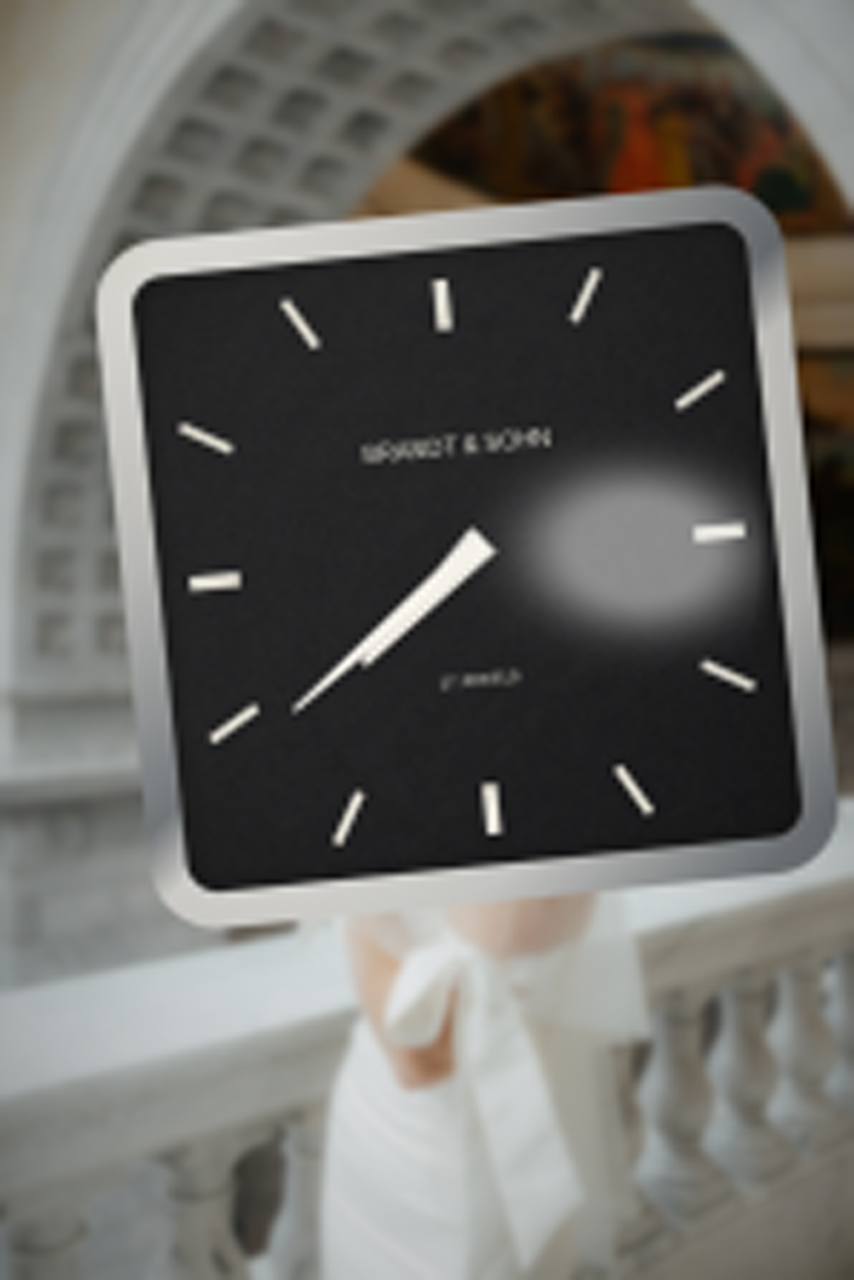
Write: h=7 m=39
